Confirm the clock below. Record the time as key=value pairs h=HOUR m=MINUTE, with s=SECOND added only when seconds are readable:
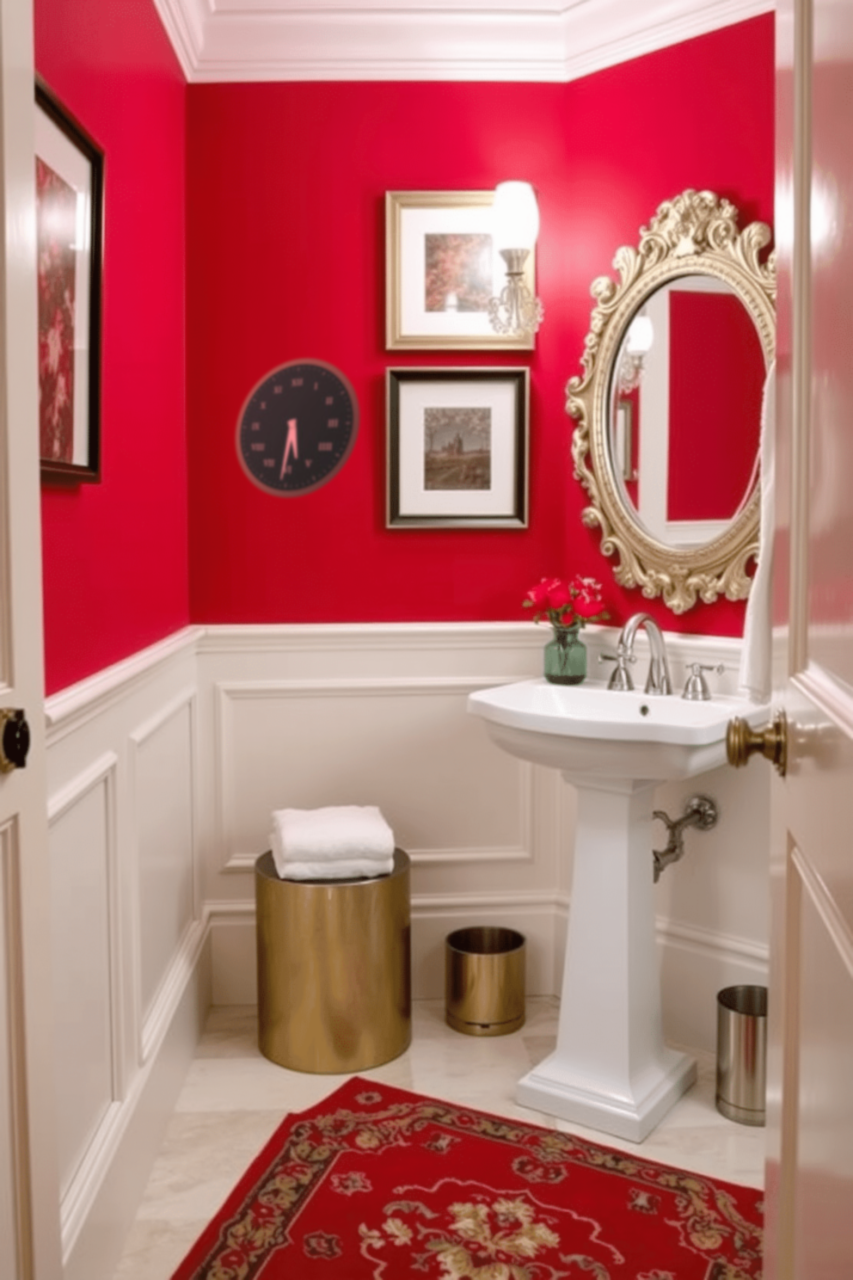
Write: h=5 m=31
